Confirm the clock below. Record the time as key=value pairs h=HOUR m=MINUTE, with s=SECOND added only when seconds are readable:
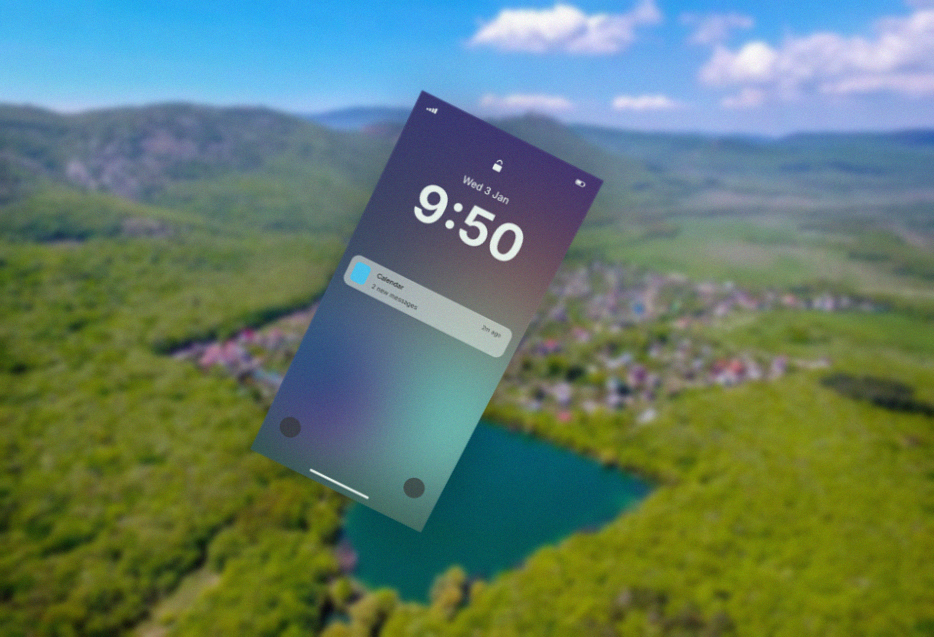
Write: h=9 m=50
